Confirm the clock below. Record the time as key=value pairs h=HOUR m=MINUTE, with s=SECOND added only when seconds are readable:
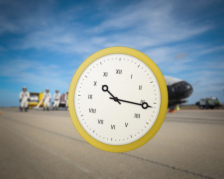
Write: h=10 m=16
